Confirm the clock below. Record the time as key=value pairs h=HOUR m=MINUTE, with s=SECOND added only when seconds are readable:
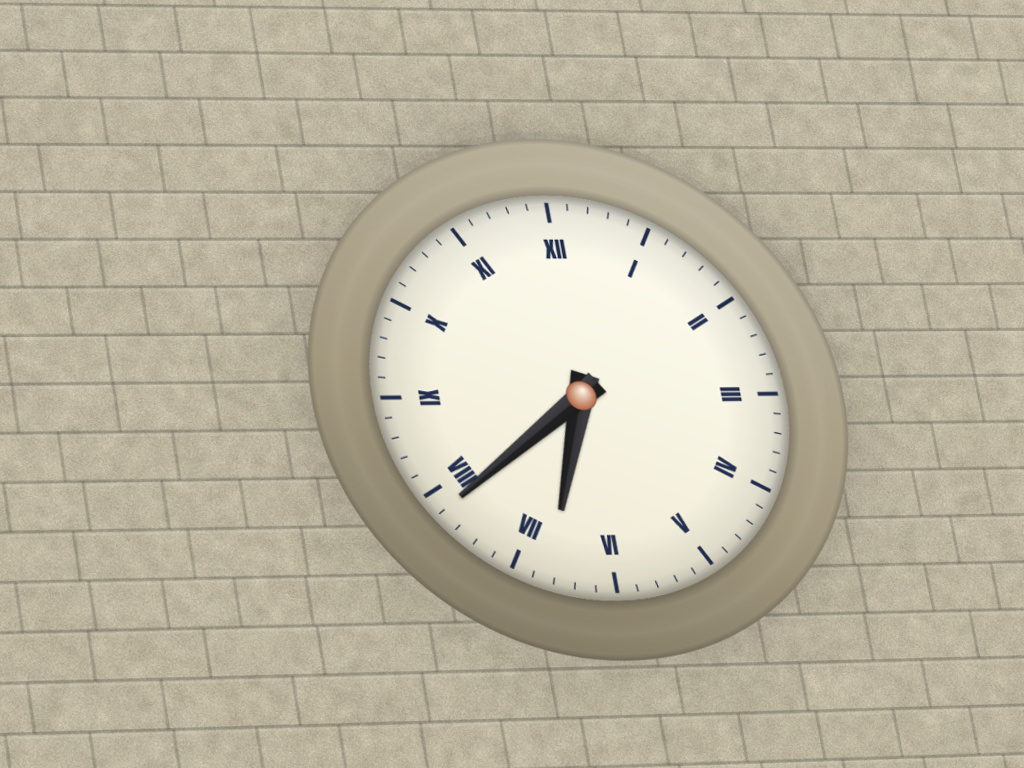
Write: h=6 m=39
